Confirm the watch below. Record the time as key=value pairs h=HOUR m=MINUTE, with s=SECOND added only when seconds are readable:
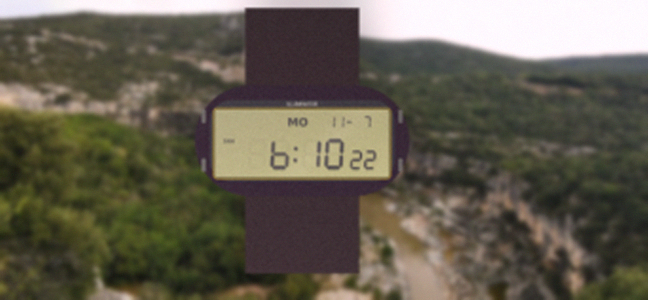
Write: h=6 m=10 s=22
